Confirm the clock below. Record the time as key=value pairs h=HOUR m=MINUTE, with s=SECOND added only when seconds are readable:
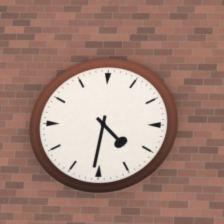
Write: h=4 m=31
